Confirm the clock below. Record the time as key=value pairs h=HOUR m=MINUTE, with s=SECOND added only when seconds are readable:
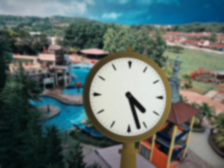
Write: h=4 m=27
